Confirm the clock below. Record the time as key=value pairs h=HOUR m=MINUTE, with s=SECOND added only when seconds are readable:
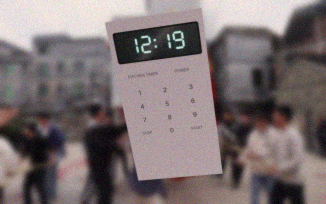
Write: h=12 m=19
